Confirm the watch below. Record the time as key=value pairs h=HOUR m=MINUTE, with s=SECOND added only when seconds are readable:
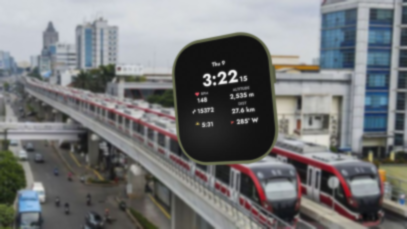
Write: h=3 m=22
